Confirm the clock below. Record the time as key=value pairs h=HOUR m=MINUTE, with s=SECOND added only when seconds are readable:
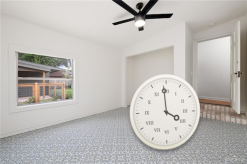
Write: h=3 m=59
